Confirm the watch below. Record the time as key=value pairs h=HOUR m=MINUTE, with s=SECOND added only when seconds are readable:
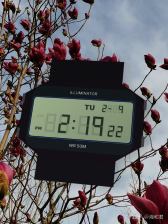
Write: h=2 m=19 s=22
